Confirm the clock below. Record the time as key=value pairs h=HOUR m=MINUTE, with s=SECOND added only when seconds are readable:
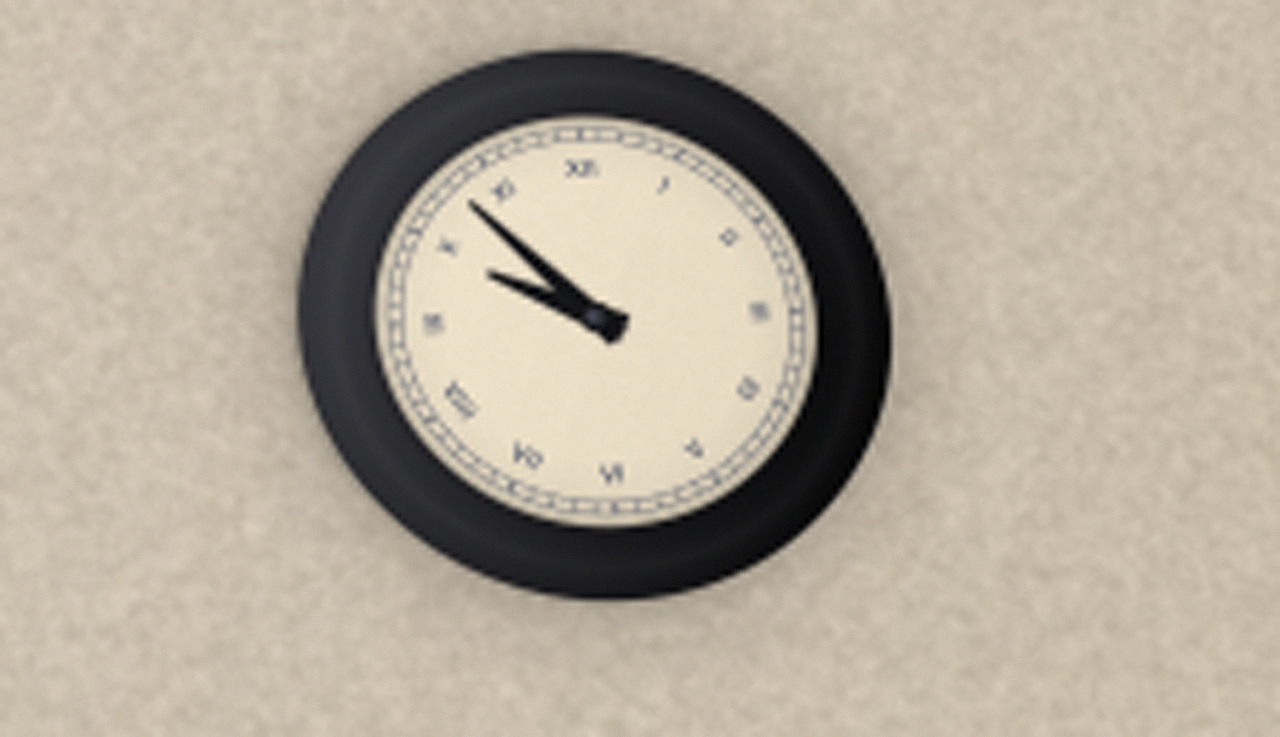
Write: h=9 m=53
